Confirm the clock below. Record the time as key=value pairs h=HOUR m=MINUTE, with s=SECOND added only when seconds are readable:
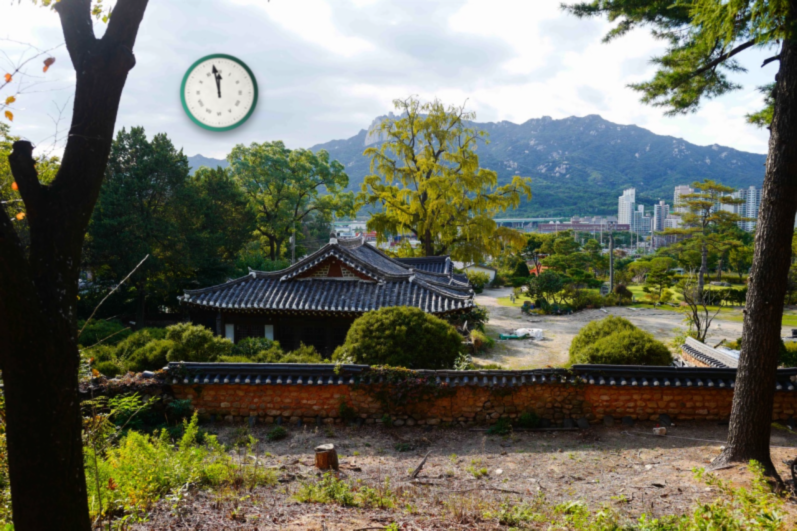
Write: h=11 m=58
